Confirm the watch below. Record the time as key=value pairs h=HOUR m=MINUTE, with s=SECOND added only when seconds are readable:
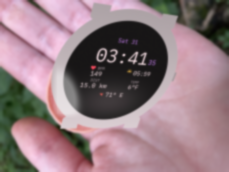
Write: h=3 m=41
